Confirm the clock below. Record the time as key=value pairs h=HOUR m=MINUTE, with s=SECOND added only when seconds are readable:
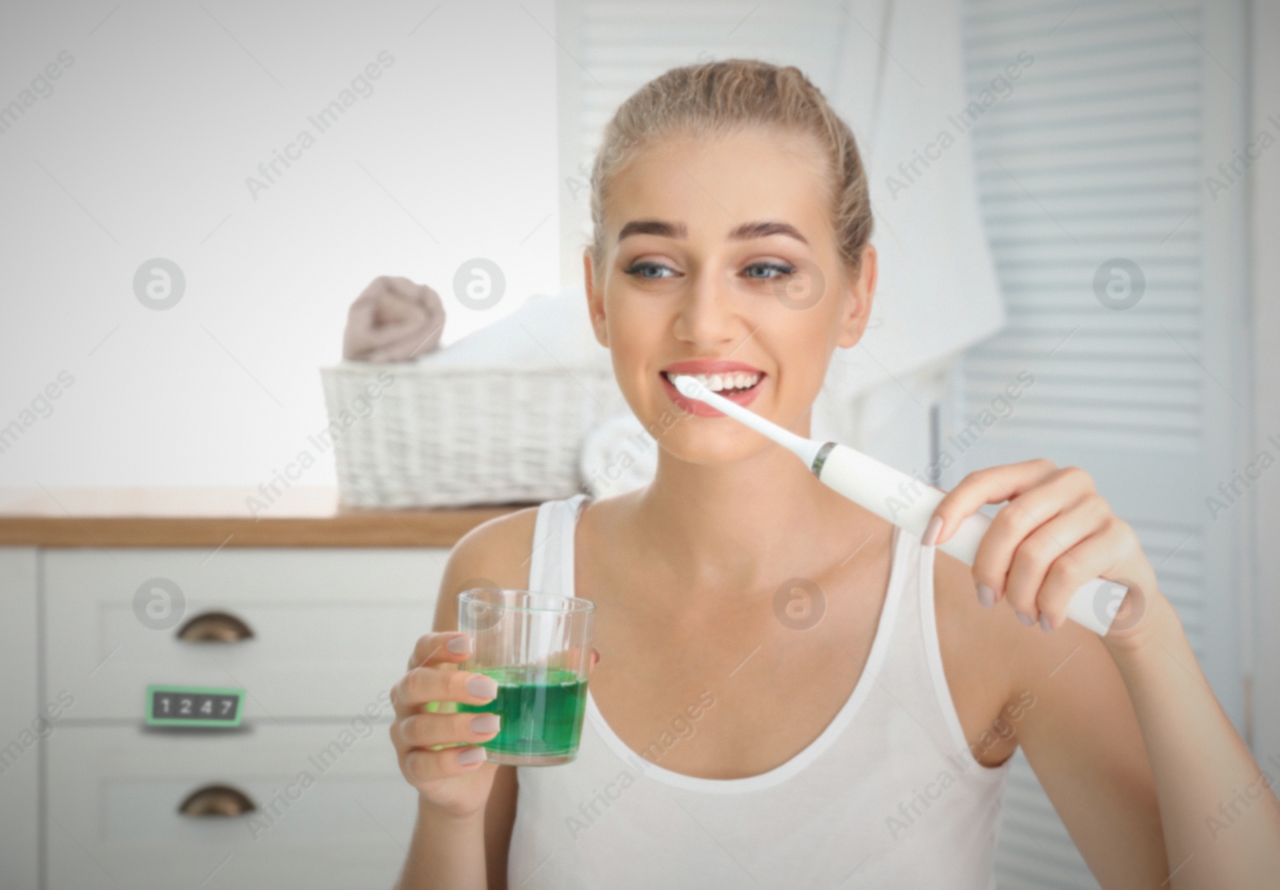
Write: h=12 m=47
